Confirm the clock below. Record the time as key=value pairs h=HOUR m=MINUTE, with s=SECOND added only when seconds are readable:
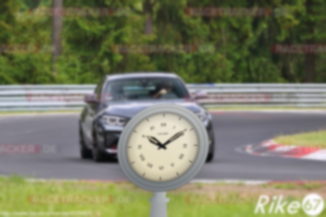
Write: h=10 m=9
